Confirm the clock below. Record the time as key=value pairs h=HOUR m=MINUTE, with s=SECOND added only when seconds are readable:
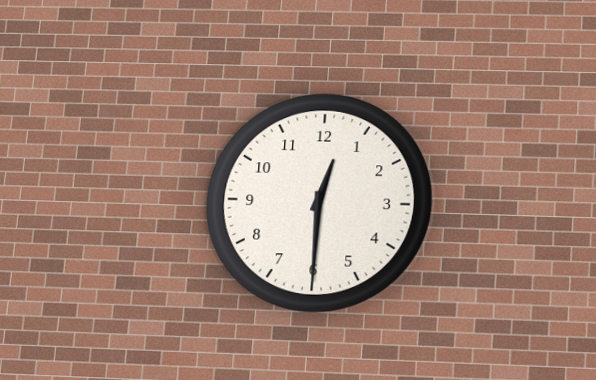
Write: h=12 m=30
